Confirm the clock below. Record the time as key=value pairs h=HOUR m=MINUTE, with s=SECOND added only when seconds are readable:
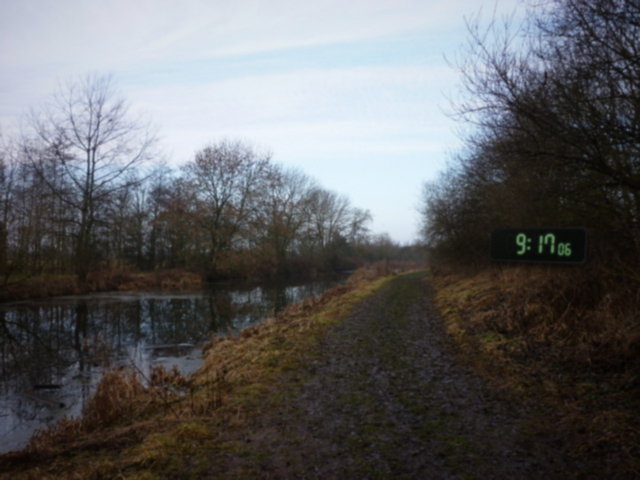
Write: h=9 m=17 s=6
